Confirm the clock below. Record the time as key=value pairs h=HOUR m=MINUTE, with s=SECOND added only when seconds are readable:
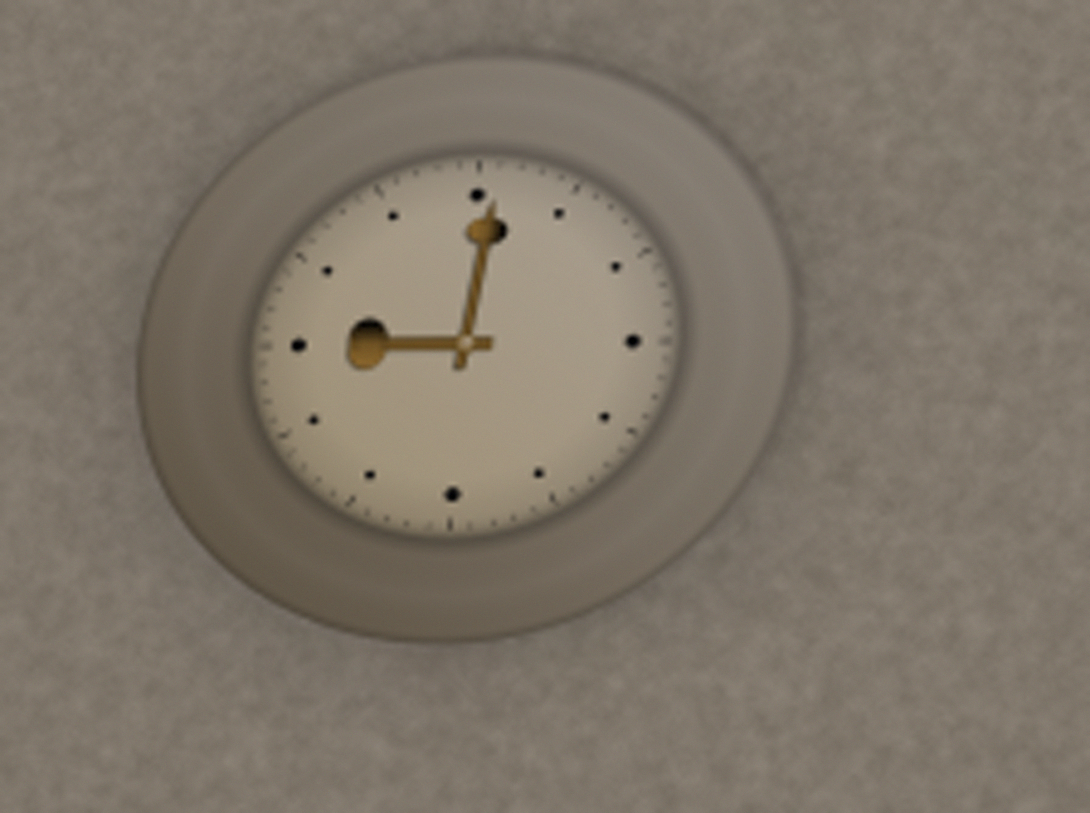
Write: h=9 m=1
